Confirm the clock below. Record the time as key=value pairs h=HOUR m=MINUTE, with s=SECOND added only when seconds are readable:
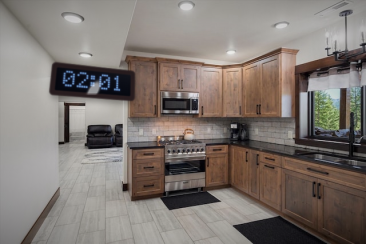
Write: h=2 m=1
